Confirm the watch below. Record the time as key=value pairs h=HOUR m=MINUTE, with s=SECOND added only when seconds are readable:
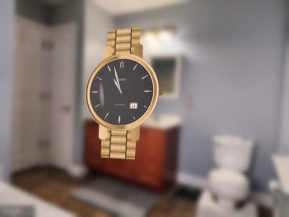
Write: h=10 m=57
